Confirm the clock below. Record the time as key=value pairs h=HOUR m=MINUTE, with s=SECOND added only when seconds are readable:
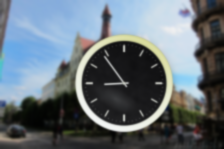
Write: h=8 m=54
